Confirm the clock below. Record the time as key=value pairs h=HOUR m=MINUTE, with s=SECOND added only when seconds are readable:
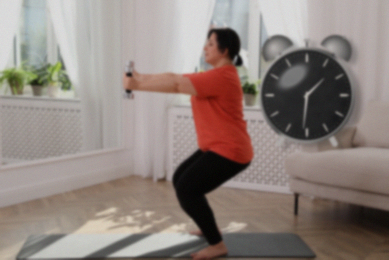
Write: h=1 m=31
